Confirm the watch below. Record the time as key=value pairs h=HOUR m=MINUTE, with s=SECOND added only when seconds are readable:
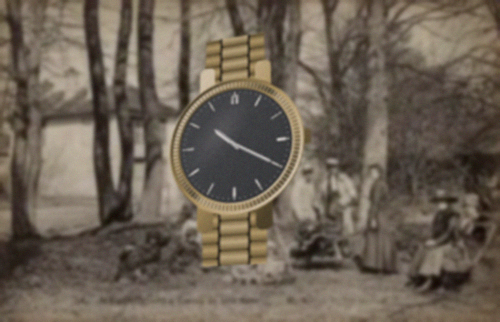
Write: h=10 m=20
